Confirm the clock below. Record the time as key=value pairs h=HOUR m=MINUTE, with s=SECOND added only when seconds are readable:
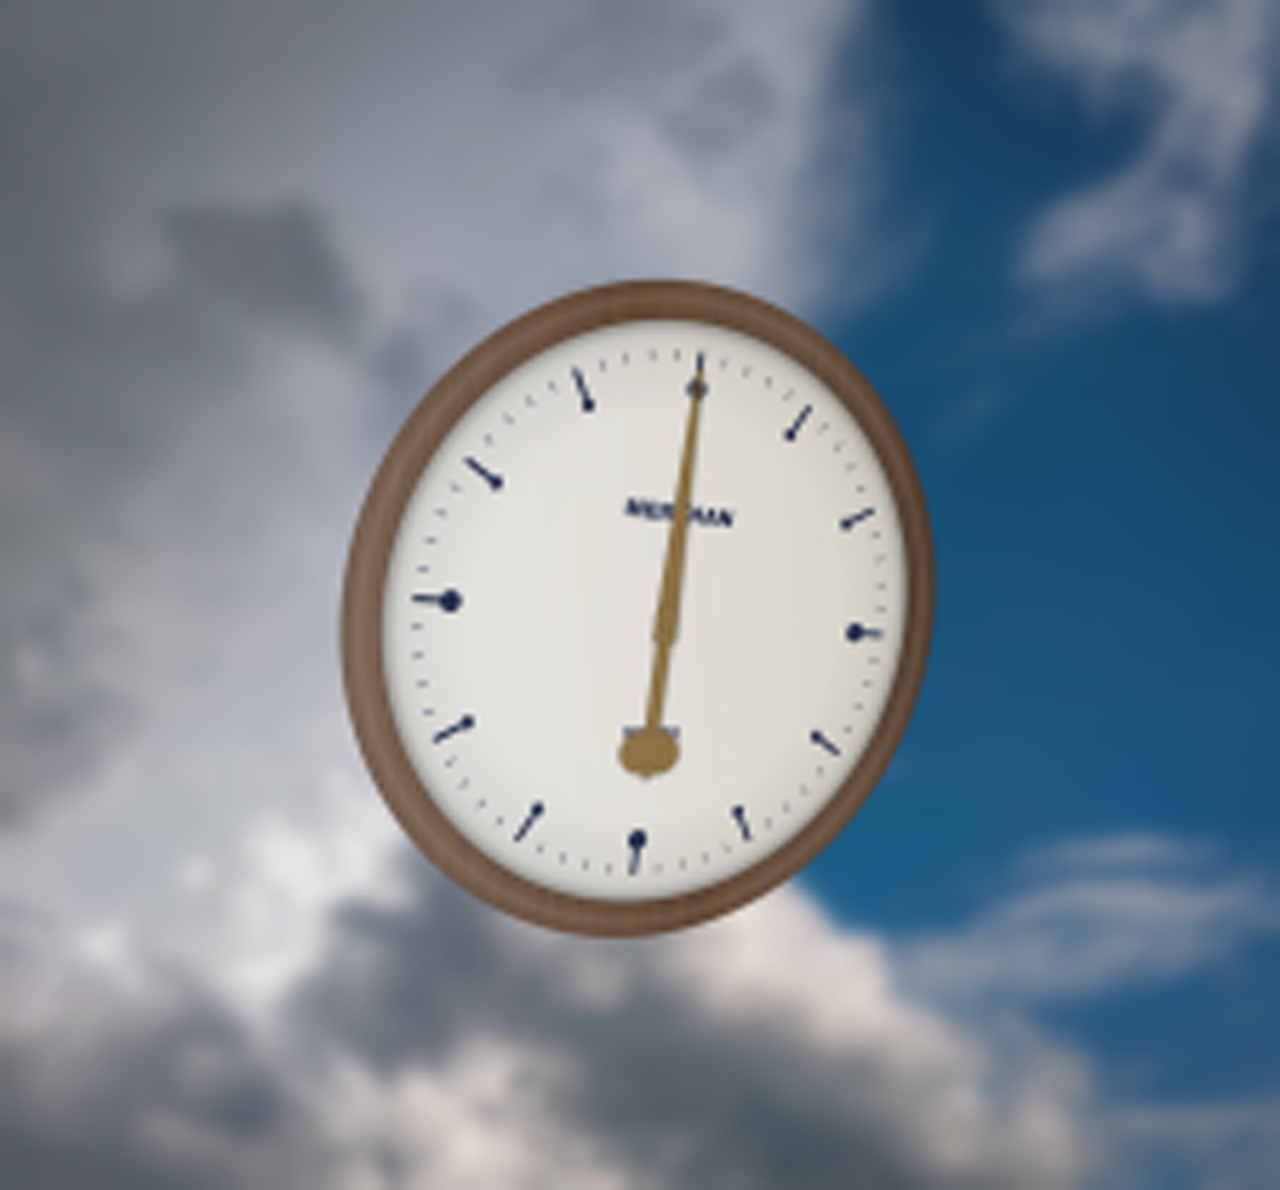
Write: h=6 m=0
